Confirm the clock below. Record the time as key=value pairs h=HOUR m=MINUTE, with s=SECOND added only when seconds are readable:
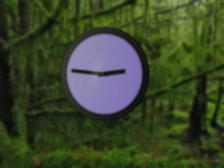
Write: h=2 m=46
